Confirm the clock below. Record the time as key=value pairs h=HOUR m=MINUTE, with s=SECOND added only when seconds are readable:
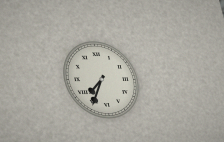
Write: h=7 m=35
